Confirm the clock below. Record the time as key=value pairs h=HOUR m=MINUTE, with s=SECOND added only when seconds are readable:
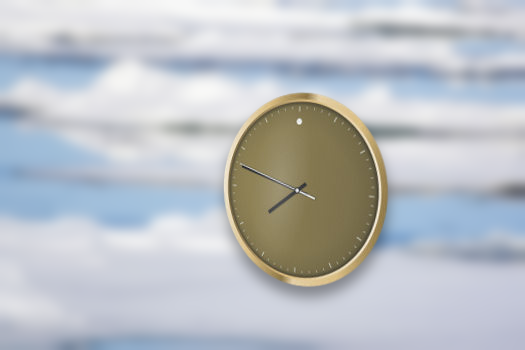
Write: h=7 m=47 s=48
